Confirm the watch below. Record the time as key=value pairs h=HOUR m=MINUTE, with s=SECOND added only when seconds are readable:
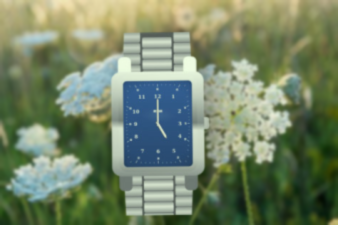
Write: h=5 m=0
